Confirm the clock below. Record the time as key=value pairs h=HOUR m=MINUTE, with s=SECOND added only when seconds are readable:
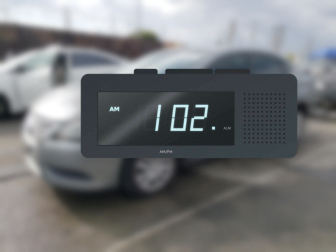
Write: h=1 m=2
